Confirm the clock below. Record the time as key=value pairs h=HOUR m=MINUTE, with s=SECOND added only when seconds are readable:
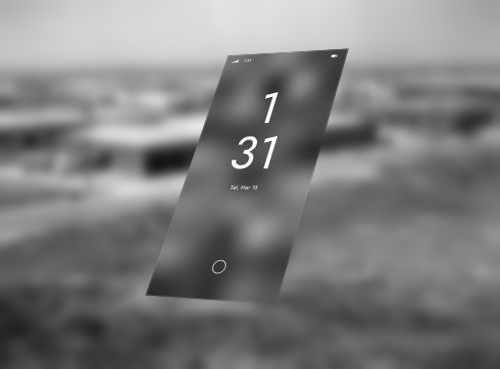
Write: h=1 m=31
